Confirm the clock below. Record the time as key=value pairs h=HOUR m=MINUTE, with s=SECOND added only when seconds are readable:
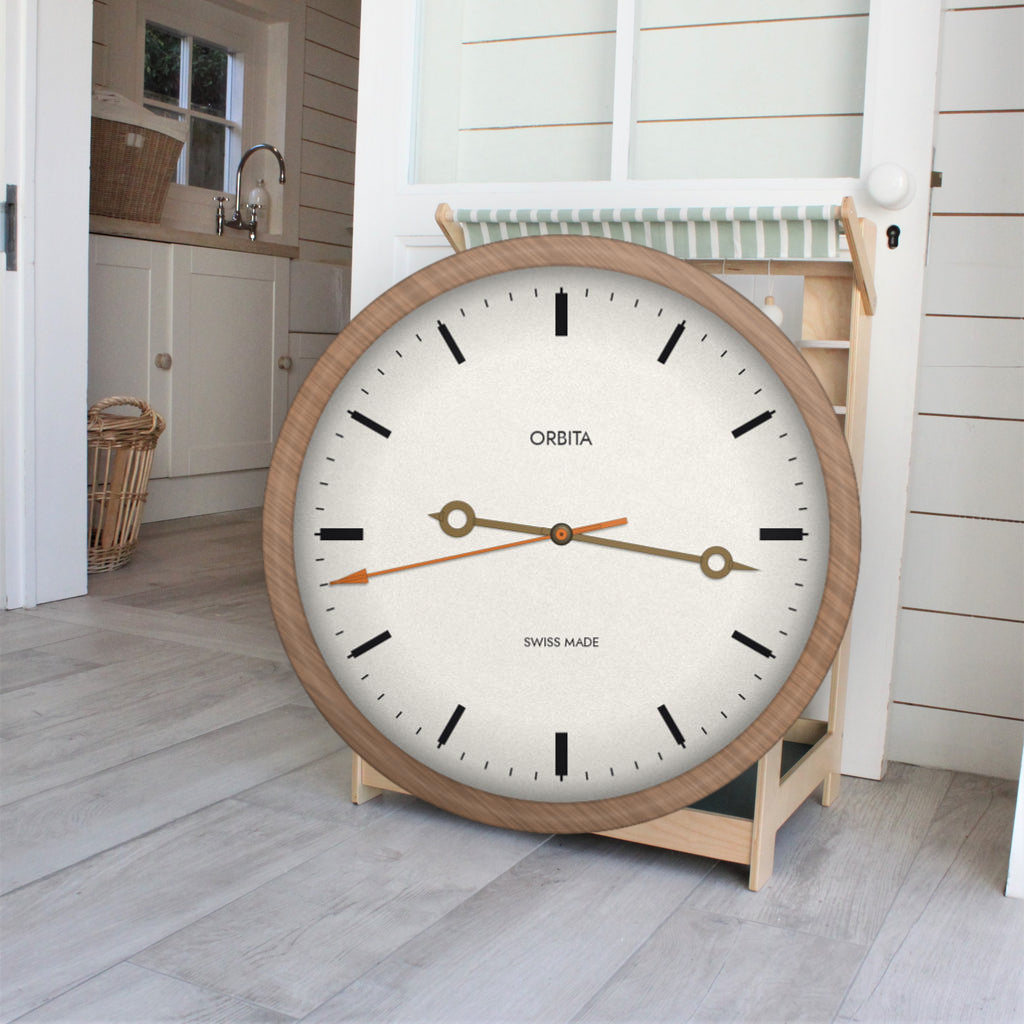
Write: h=9 m=16 s=43
